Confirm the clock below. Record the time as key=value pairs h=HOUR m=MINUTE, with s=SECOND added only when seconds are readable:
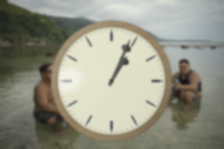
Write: h=1 m=4
